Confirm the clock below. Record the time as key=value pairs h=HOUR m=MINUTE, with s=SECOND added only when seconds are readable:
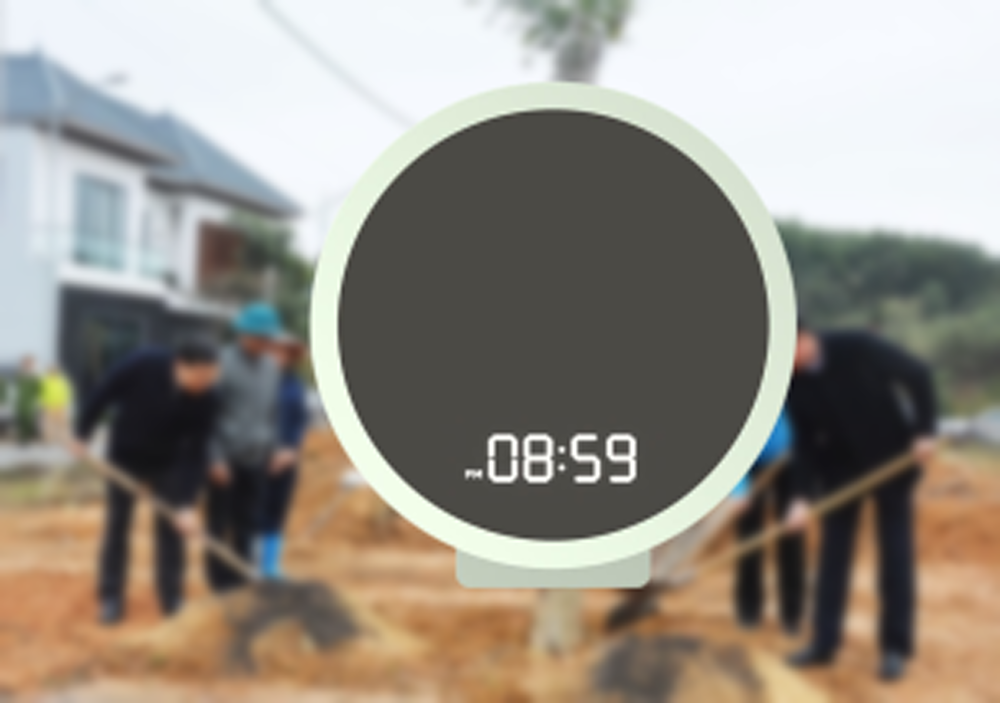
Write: h=8 m=59
